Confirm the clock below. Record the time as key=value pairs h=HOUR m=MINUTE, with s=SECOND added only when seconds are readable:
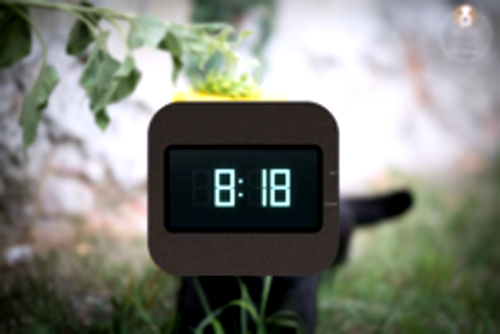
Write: h=8 m=18
